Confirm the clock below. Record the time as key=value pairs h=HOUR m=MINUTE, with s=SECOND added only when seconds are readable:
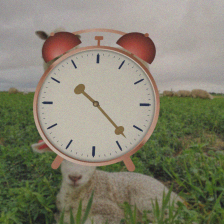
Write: h=10 m=23
